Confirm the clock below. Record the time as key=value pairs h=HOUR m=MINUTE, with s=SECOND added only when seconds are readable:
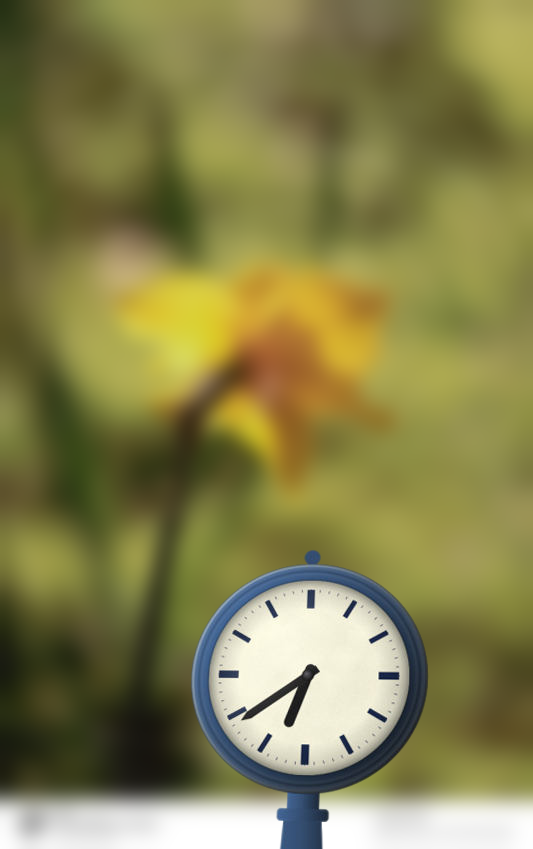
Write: h=6 m=39
